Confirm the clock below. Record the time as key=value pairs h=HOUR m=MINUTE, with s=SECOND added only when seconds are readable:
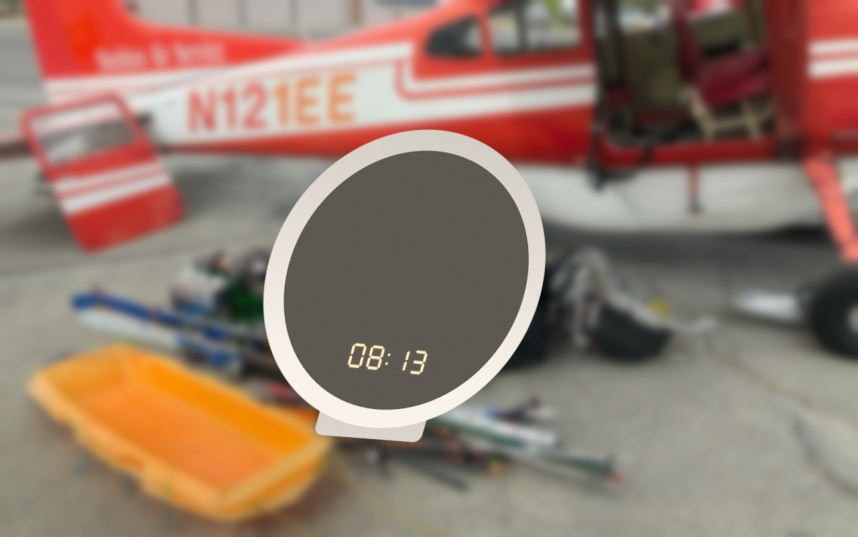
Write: h=8 m=13
